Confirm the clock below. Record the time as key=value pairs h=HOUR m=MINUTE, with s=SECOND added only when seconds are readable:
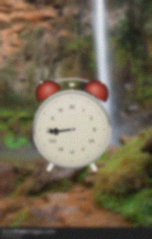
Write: h=8 m=44
